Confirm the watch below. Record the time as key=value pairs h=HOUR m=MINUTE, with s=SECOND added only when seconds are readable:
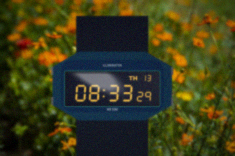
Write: h=8 m=33 s=29
